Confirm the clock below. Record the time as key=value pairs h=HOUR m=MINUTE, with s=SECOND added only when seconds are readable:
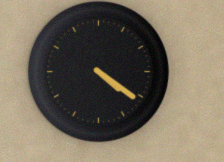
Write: h=4 m=21
